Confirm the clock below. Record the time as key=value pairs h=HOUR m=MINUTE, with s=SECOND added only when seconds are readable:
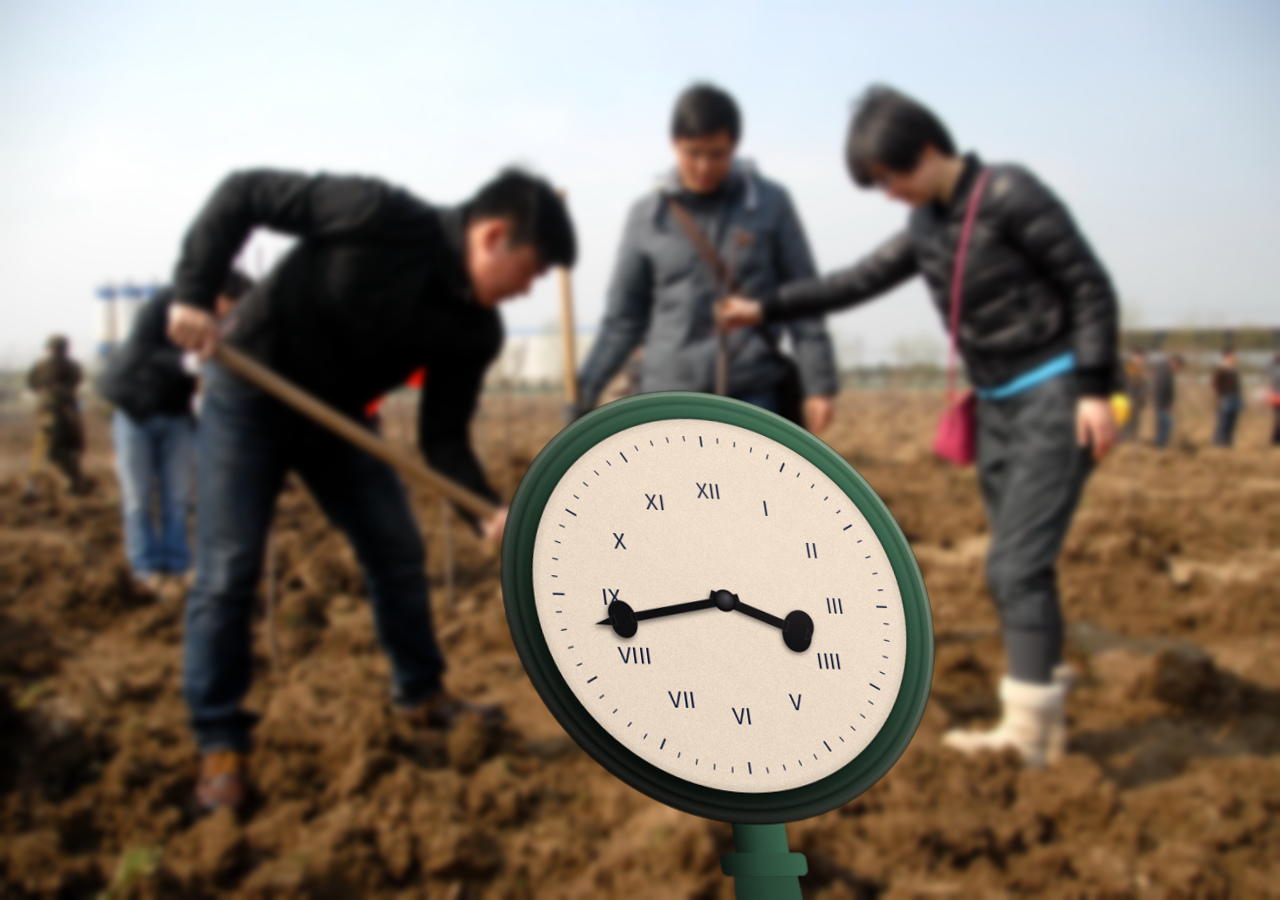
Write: h=3 m=43
